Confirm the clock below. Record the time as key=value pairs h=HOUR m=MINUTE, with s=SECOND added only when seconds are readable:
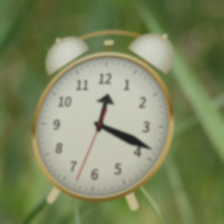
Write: h=12 m=18 s=33
